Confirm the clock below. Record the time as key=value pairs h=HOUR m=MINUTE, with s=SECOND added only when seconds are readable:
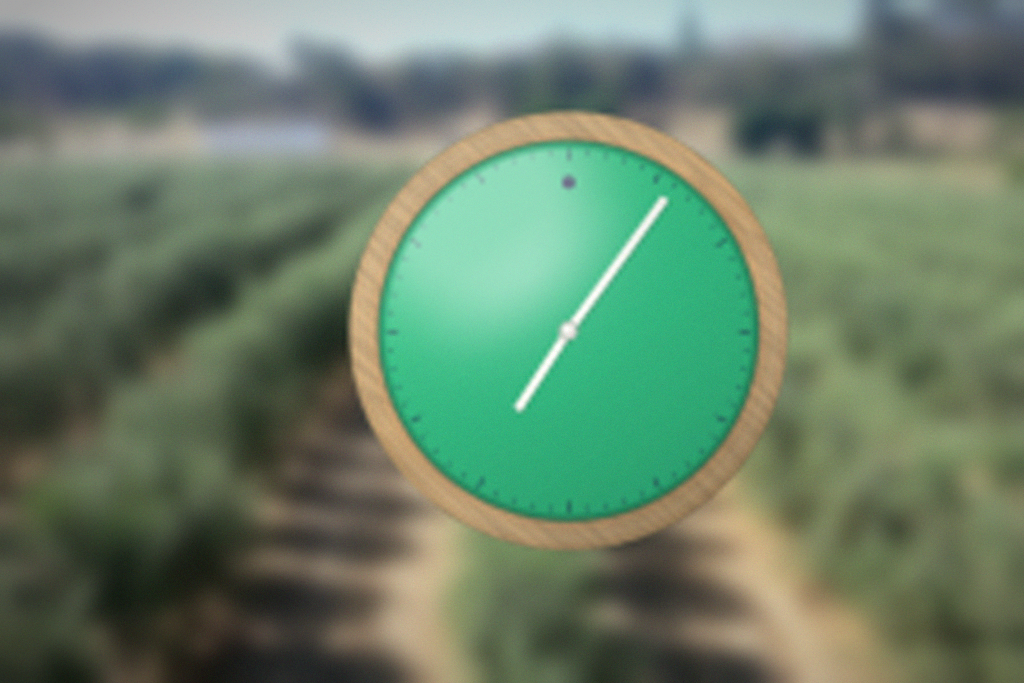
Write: h=7 m=6
